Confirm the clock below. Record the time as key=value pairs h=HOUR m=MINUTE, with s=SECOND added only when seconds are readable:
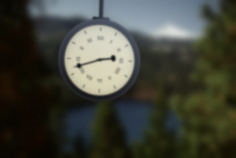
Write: h=2 m=42
